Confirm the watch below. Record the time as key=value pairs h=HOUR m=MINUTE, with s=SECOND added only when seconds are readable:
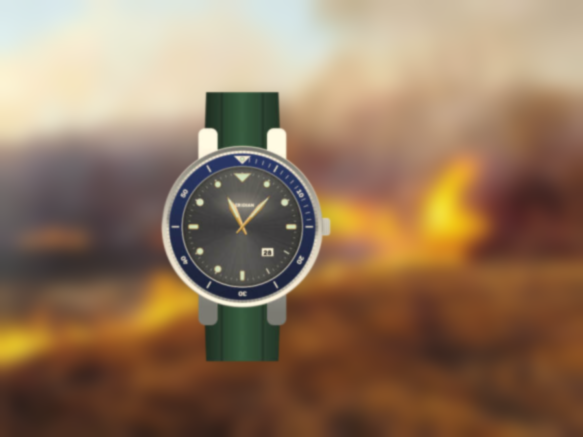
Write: h=11 m=7
